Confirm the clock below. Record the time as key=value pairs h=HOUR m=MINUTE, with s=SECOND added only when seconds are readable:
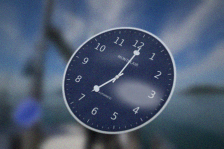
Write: h=7 m=1
